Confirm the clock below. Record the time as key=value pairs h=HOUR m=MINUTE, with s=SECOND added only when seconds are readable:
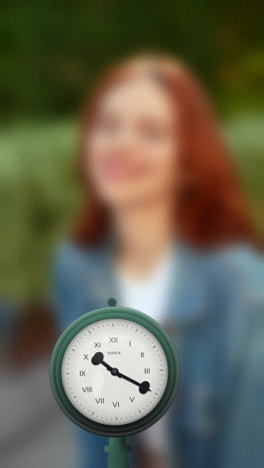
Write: h=10 m=20
